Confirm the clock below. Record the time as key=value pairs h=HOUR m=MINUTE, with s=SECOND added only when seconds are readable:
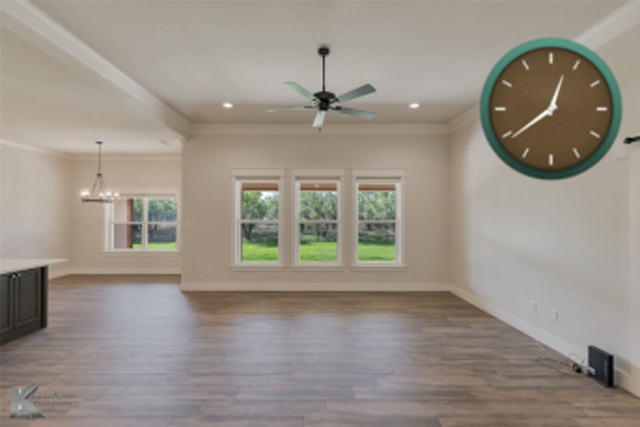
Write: h=12 m=39
